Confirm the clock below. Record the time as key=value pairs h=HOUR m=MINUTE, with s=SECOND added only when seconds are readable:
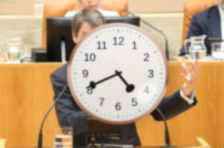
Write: h=4 m=41
